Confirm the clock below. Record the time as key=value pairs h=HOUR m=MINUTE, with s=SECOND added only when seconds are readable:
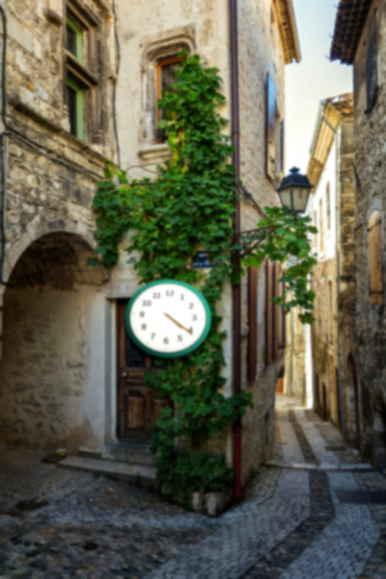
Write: h=4 m=21
